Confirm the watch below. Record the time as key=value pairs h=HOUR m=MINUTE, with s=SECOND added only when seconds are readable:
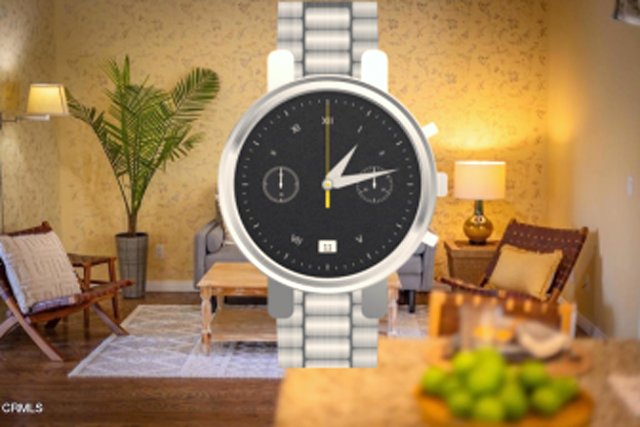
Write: h=1 m=13
